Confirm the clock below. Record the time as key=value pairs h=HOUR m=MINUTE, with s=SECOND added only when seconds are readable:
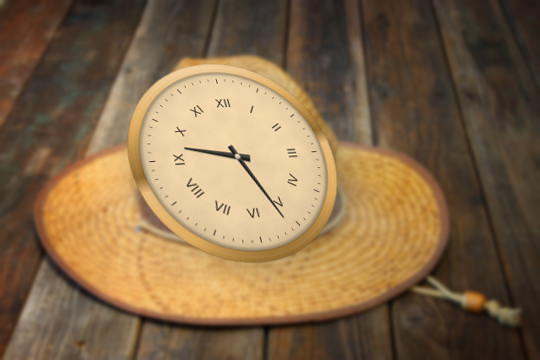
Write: h=9 m=26
